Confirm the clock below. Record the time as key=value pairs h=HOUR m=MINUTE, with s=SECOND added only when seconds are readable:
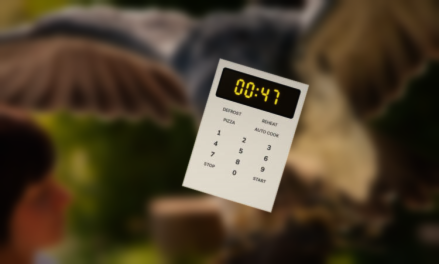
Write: h=0 m=47
